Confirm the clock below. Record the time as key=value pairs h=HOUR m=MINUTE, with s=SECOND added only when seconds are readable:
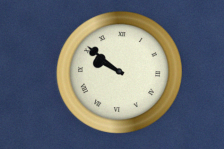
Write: h=9 m=51
